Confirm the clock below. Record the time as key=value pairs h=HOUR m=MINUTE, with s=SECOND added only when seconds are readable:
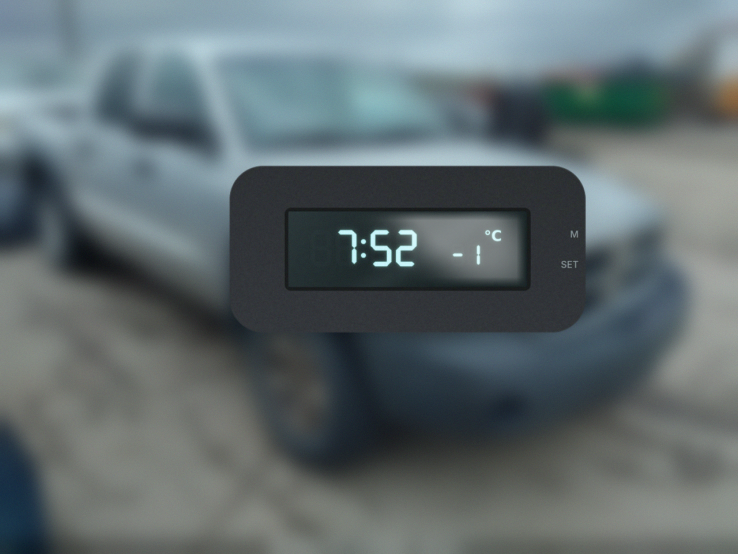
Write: h=7 m=52
